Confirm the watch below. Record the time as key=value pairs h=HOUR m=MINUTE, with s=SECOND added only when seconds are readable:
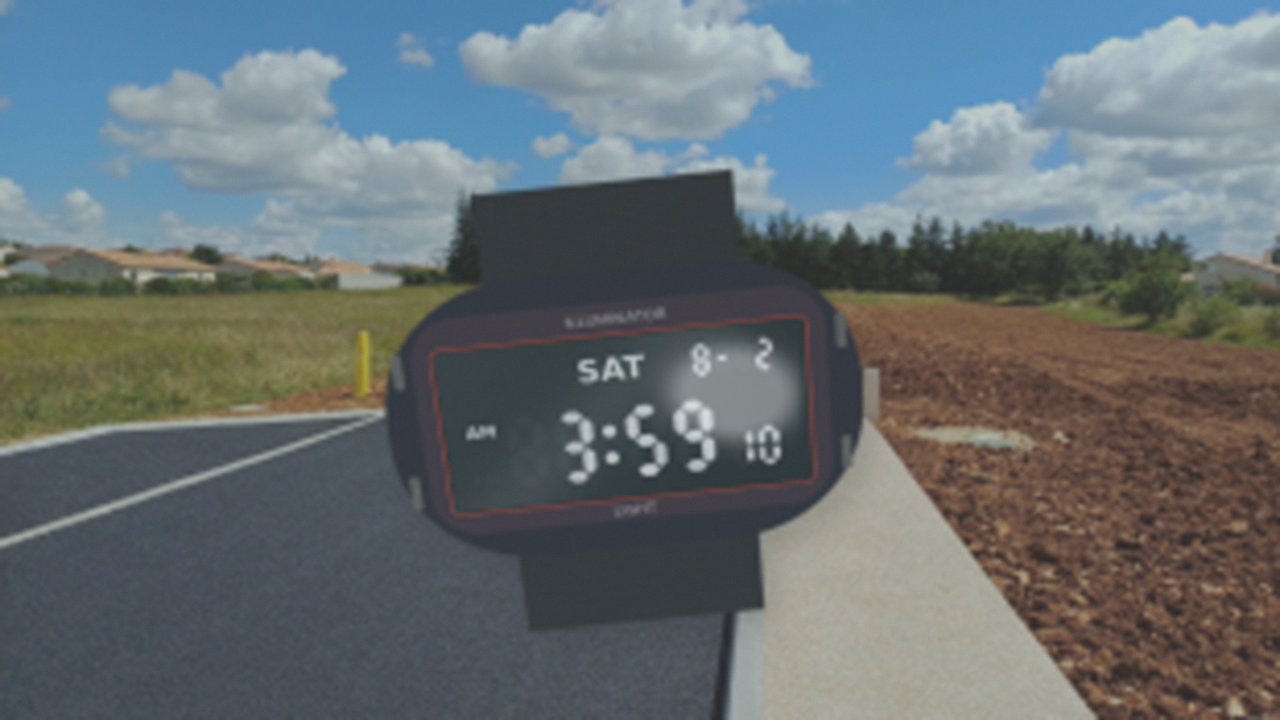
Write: h=3 m=59 s=10
